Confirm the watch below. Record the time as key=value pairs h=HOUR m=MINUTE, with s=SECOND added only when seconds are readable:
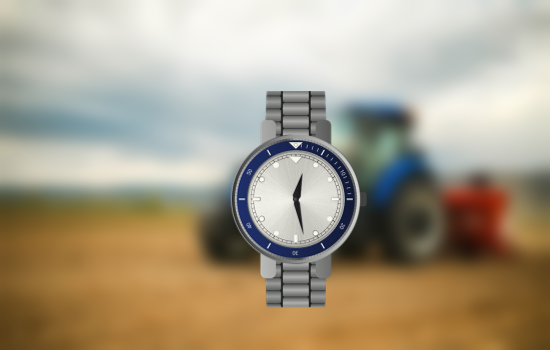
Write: h=12 m=28
